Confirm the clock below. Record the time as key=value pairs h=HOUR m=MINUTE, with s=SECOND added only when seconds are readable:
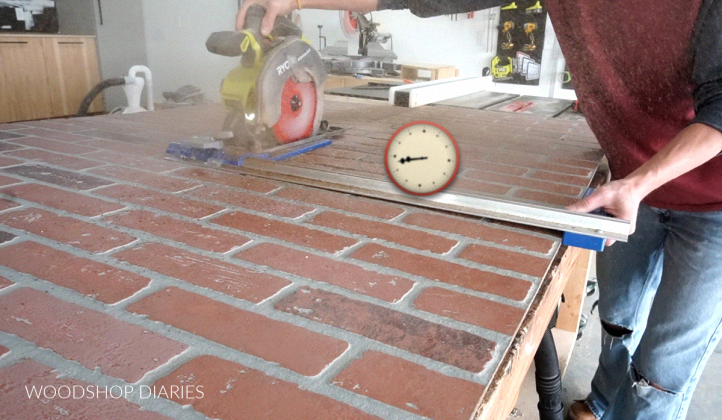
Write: h=8 m=43
